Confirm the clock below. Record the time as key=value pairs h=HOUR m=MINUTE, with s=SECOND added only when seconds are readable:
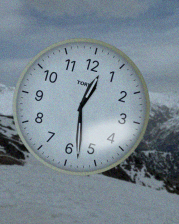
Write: h=12 m=28
